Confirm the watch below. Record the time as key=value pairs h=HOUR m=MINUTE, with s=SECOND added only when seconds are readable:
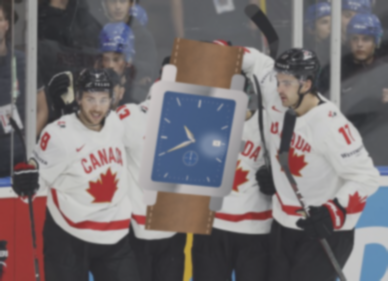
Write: h=10 m=40
